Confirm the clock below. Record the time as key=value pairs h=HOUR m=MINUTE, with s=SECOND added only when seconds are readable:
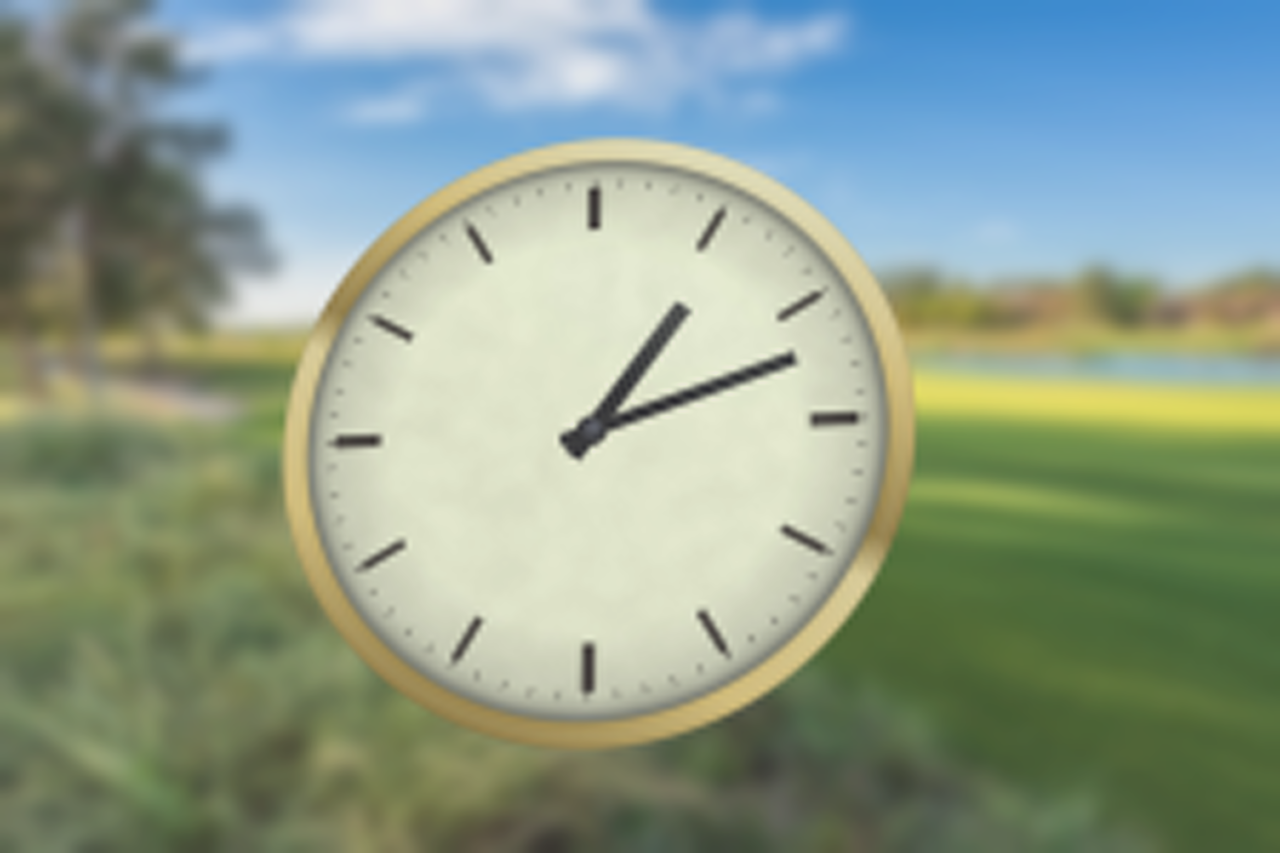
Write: h=1 m=12
